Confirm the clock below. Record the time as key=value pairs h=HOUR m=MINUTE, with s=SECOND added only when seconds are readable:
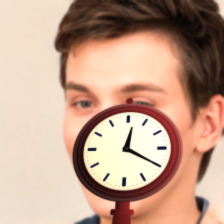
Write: h=12 m=20
